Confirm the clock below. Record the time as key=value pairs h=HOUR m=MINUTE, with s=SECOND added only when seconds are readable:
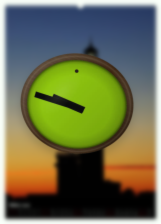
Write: h=9 m=48
